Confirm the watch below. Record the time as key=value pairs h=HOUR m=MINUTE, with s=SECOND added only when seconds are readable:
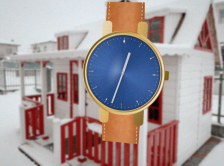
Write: h=12 m=33
